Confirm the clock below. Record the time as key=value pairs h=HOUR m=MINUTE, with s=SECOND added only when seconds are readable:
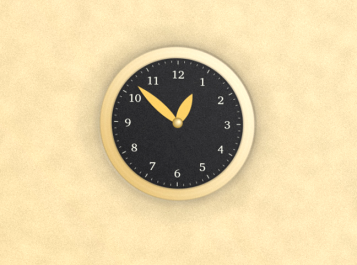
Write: h=12 m=52
